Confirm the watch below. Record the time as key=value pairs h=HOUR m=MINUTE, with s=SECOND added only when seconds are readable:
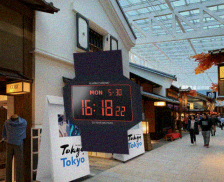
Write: h=16 m=18 s=22
